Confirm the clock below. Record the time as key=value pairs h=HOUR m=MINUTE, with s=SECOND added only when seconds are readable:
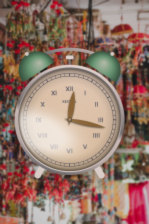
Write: h=12 m=17
